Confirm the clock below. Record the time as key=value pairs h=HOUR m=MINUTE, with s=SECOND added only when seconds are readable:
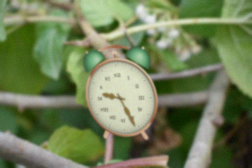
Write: h=9 m=26
